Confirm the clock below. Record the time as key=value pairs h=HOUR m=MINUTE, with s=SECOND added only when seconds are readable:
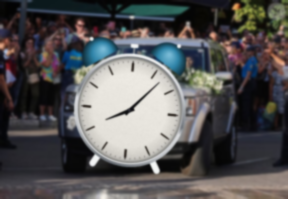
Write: h=8 m=7
